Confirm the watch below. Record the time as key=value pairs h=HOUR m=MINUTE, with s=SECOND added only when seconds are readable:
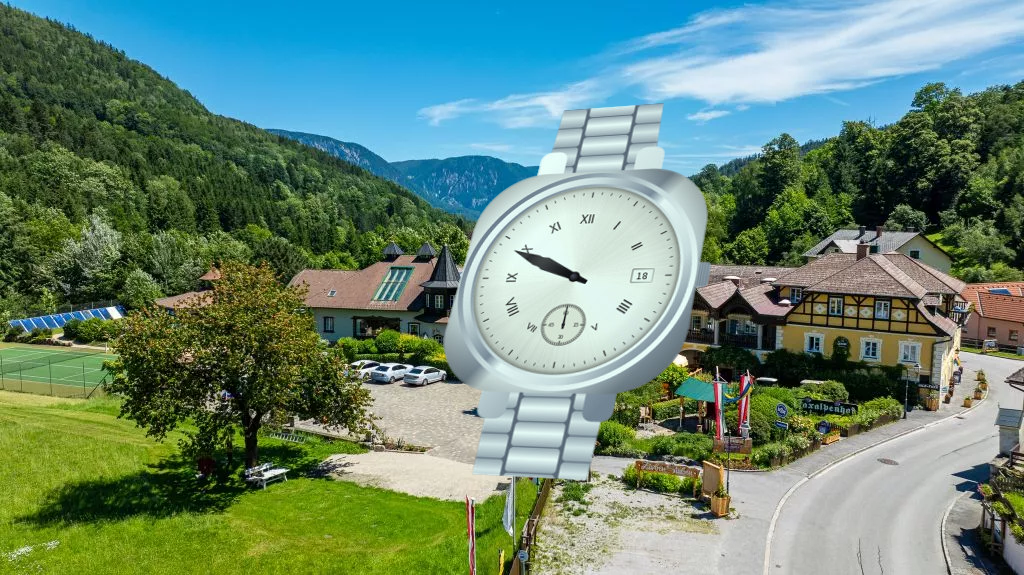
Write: h=9 m=49
